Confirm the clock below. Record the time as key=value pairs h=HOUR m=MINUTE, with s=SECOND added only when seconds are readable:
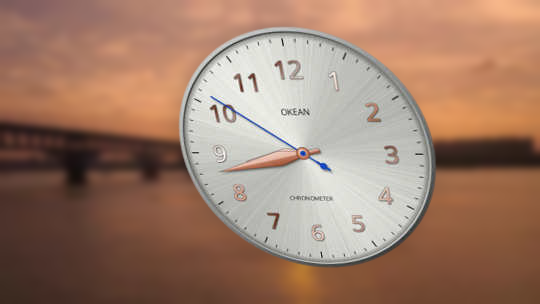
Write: h=8 m=42 s=51
